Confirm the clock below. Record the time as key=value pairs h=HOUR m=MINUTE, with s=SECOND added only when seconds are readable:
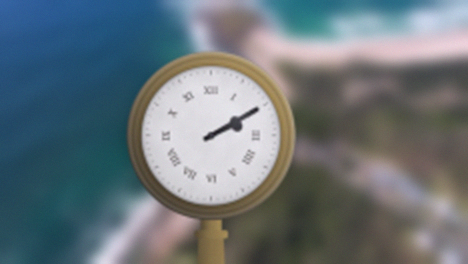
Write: h=2 m=10
